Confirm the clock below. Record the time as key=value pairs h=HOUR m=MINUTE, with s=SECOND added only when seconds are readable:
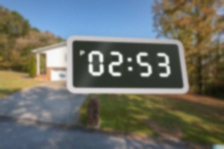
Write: h=2 m=53
